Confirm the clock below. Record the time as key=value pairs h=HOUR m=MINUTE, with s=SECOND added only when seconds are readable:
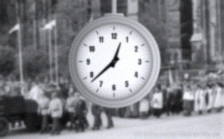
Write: h=12 m=38
